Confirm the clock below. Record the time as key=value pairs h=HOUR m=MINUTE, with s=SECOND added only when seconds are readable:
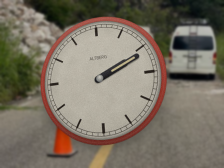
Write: h=2 m=11
